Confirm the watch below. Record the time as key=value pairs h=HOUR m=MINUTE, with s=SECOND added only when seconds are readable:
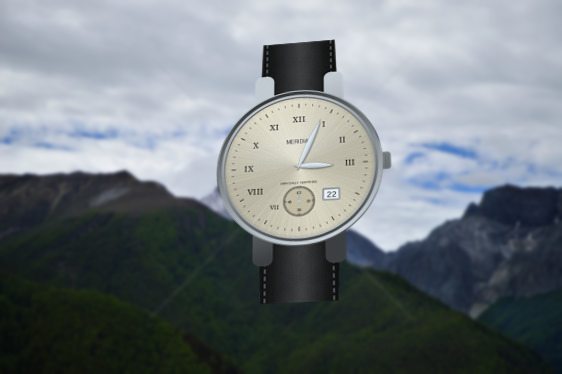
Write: h=3 m=4
